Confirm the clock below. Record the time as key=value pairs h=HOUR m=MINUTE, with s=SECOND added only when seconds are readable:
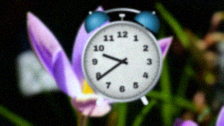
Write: h=9 m=39
